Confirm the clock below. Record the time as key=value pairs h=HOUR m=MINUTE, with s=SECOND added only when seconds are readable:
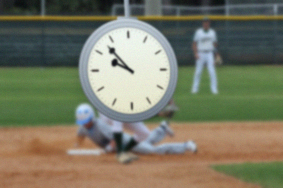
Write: h=9 m=53
